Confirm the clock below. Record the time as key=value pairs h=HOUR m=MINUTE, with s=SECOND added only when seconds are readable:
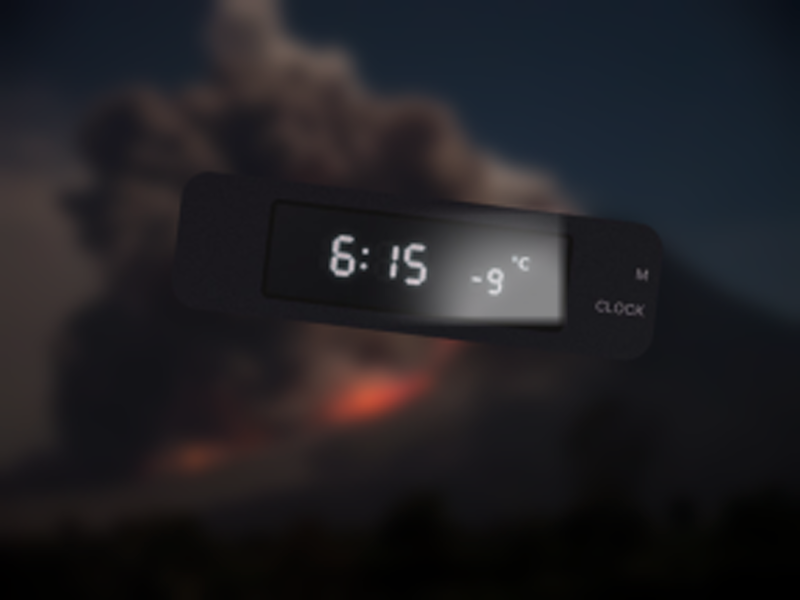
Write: h=6 m=15
